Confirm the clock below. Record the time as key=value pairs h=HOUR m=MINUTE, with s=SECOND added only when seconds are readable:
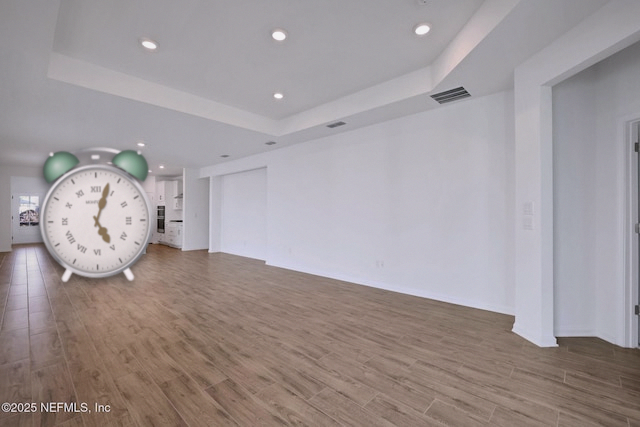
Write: h=5 m=3
